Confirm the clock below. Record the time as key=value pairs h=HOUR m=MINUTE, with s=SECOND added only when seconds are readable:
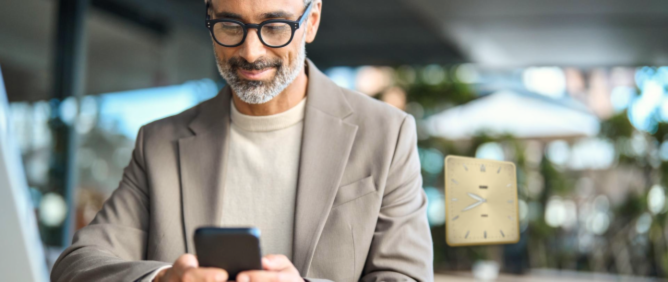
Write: h=9 m=41
